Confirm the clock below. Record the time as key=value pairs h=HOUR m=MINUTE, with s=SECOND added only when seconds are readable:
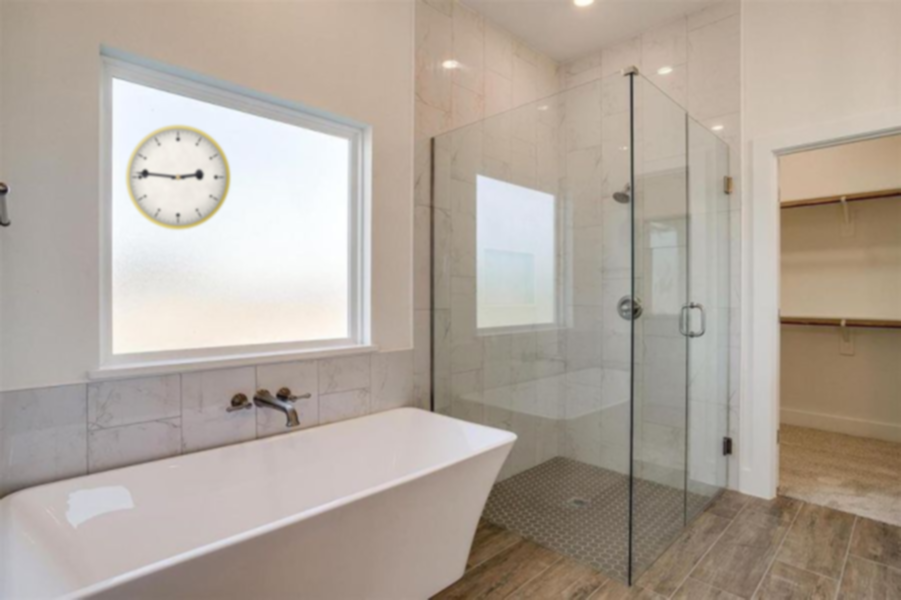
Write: h=2 m=46
